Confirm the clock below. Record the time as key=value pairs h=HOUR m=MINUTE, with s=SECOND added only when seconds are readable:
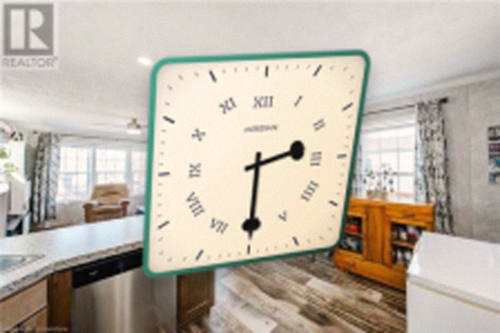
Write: h=2 m=30
